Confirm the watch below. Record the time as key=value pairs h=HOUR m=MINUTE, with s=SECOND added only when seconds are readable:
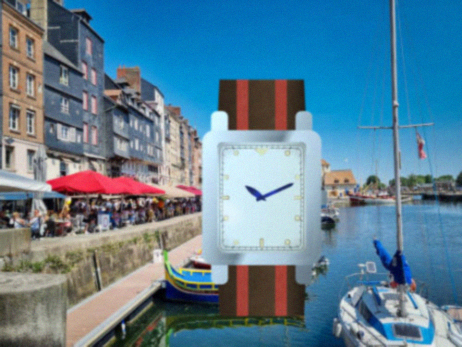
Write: h=10 m=11
